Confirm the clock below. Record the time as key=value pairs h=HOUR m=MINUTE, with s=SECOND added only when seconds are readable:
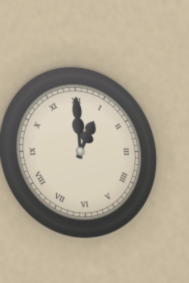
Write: h=1 m=0
